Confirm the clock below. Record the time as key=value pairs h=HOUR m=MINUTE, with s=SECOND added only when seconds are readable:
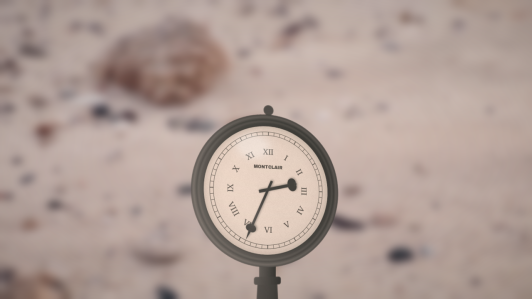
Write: h=2 m=34
